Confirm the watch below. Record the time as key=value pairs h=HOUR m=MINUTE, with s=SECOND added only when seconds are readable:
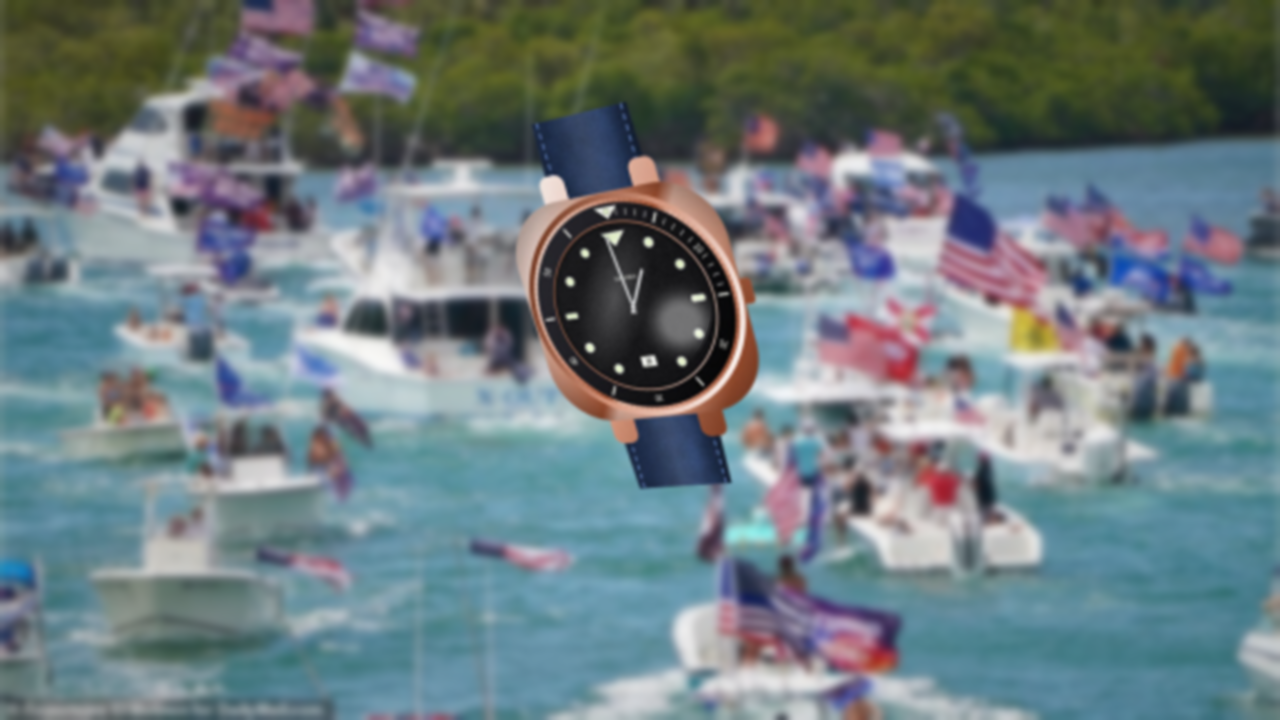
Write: h=12 m=59
